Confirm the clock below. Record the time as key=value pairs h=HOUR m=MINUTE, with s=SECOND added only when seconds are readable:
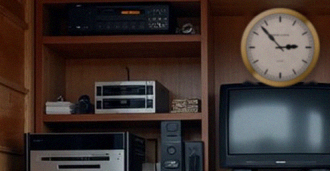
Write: h=2 m=53
